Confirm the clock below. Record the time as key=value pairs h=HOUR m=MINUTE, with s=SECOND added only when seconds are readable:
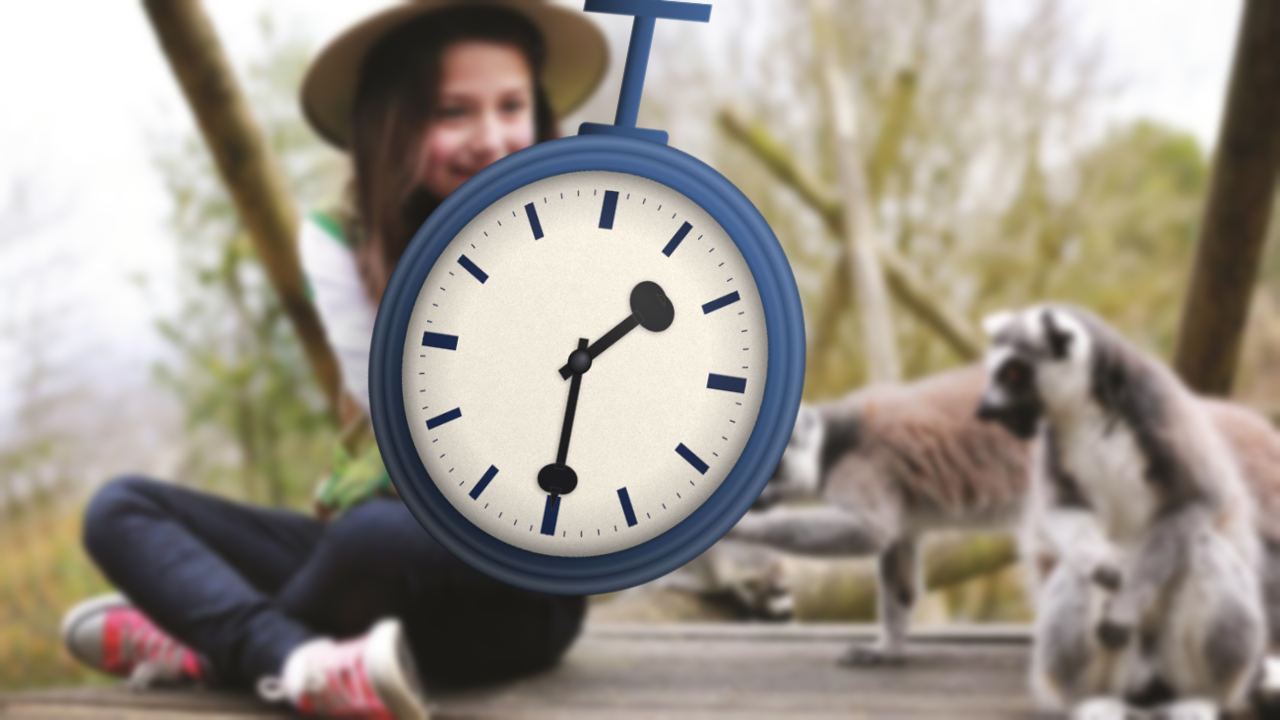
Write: h=1 m=30
